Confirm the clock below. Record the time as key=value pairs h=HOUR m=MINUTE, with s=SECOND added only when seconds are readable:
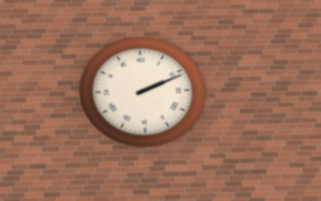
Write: h=2 m=11
